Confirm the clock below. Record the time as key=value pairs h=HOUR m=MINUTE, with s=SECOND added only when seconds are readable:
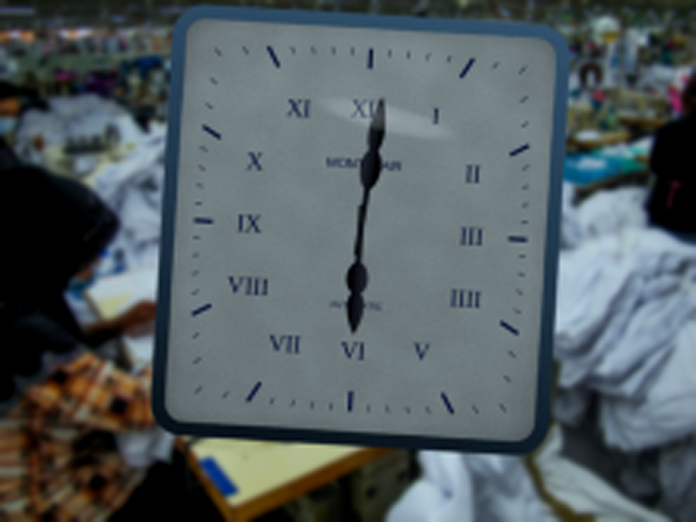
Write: h=6 m=1
